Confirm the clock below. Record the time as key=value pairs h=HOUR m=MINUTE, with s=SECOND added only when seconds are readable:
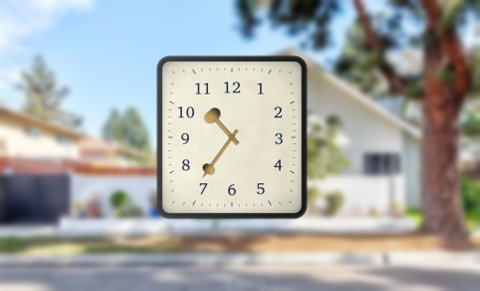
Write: h=10 m=36
